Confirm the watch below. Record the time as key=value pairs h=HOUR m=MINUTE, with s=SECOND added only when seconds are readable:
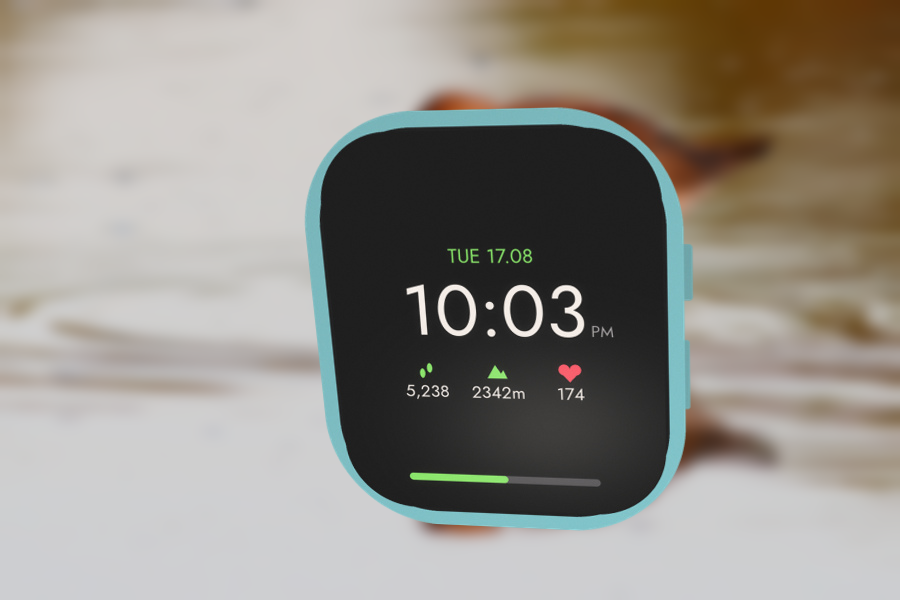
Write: h=10 m=3
